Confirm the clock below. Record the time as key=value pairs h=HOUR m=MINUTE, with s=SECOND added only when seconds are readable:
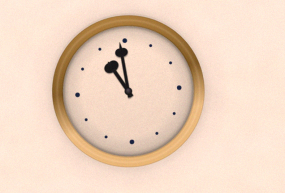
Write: h=10 m=59
